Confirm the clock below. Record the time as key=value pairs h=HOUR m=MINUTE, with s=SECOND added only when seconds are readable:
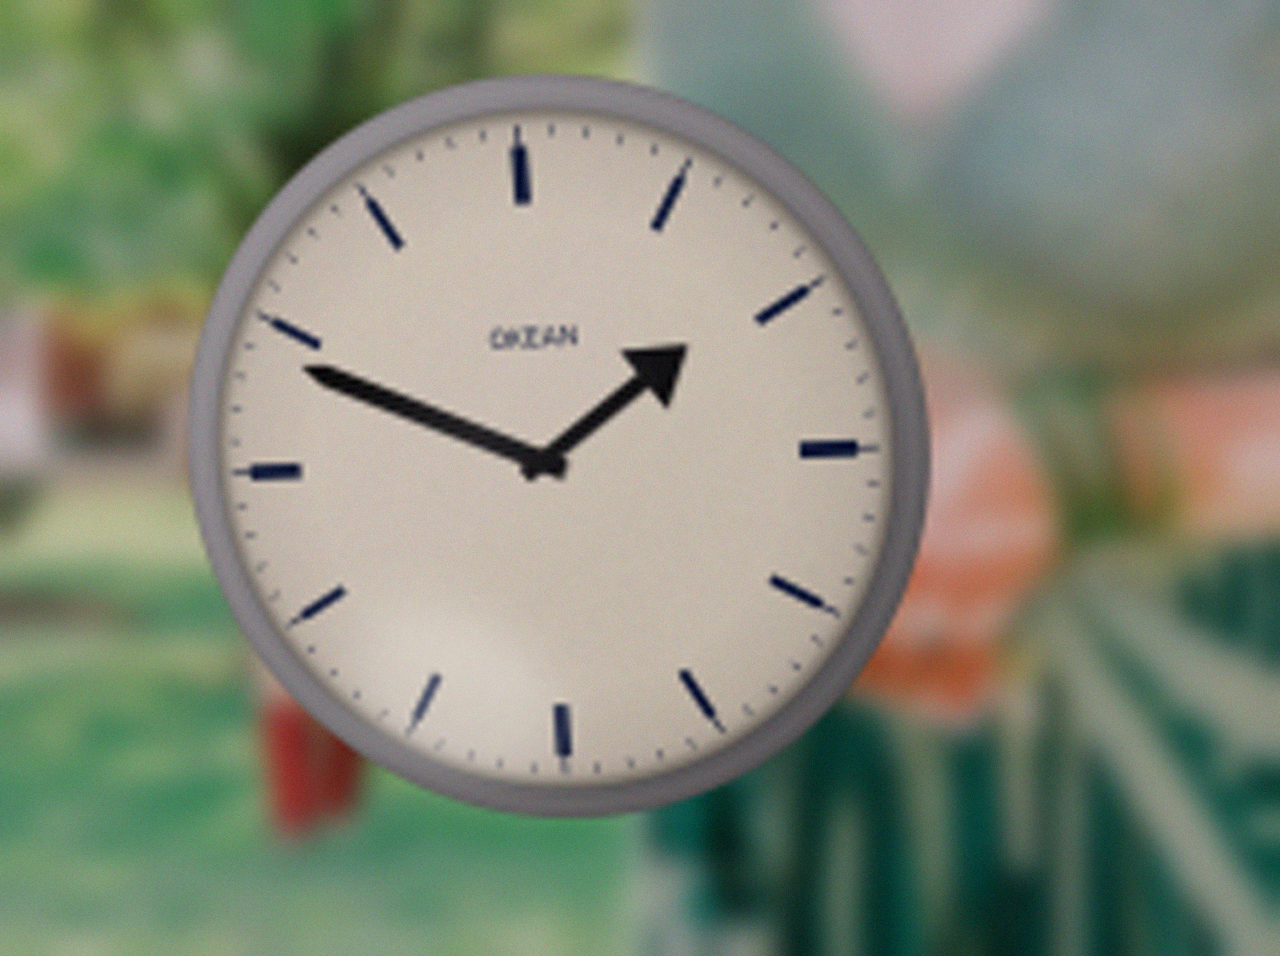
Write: h=1 m=49
